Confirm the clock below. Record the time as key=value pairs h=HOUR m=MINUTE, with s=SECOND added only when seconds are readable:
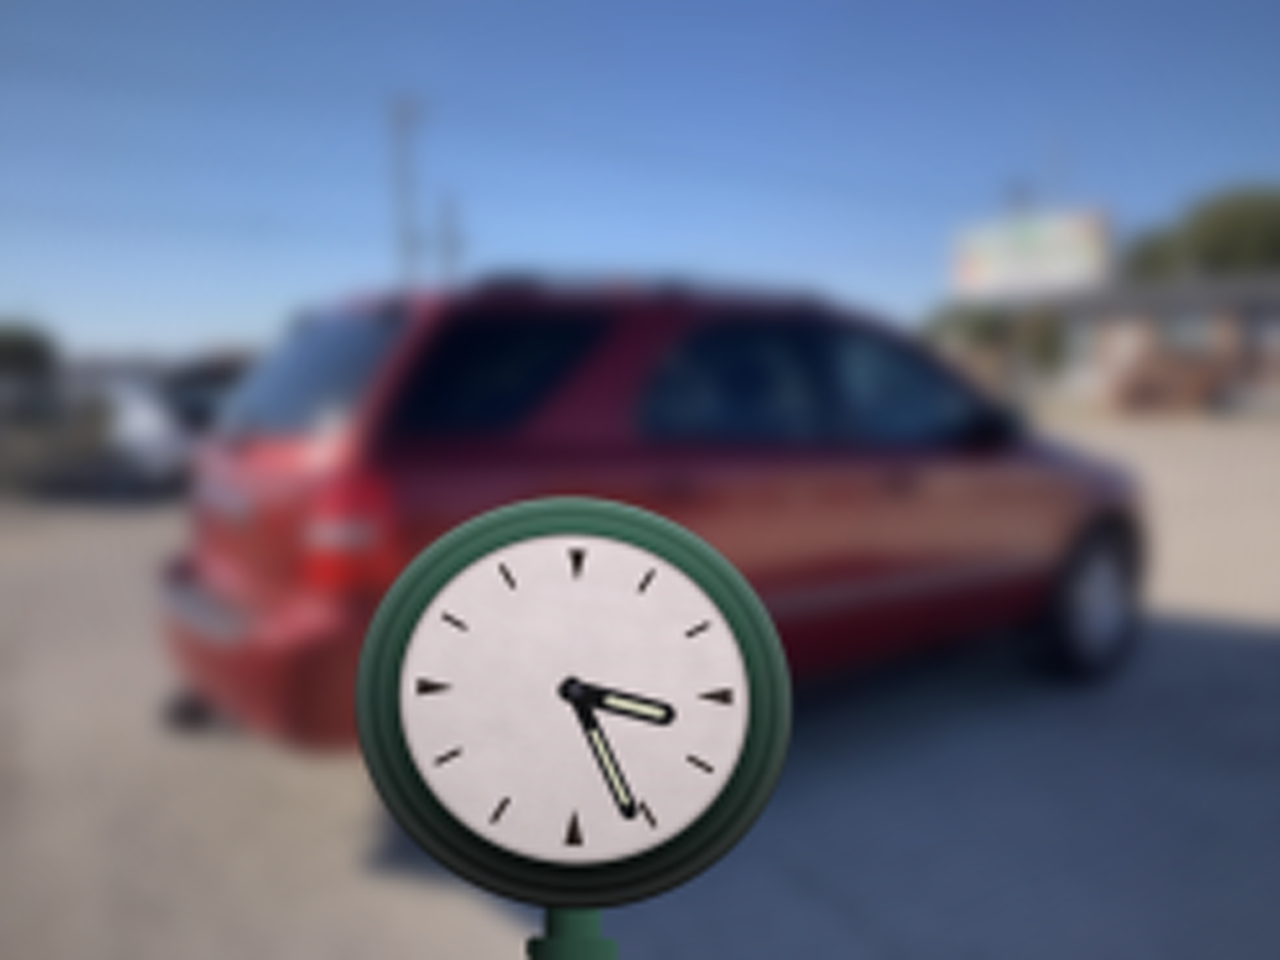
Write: h=3 m=26
